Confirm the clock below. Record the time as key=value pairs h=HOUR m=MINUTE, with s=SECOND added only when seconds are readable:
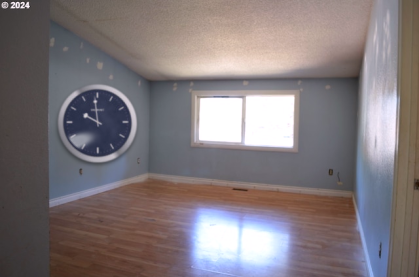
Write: h=9 m=59
